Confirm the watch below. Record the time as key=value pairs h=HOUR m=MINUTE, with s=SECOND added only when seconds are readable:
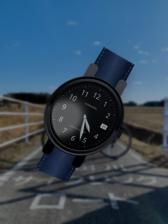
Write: h=4 m=27
